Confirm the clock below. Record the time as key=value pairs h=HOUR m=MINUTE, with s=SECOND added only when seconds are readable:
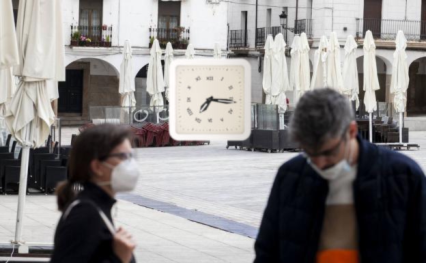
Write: h=7 m=16
